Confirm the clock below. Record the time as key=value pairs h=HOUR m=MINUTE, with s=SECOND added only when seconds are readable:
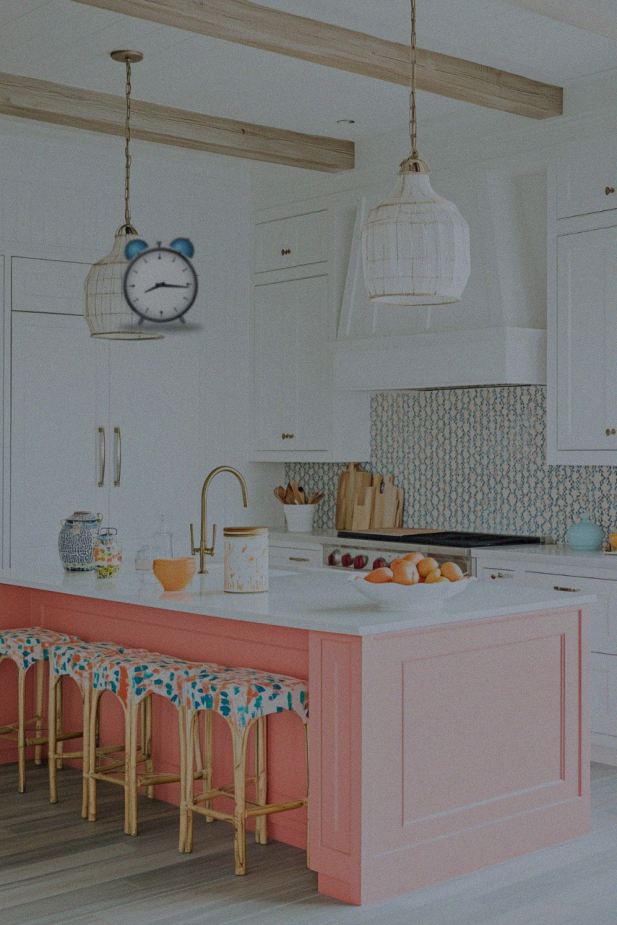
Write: h=8 m=16
